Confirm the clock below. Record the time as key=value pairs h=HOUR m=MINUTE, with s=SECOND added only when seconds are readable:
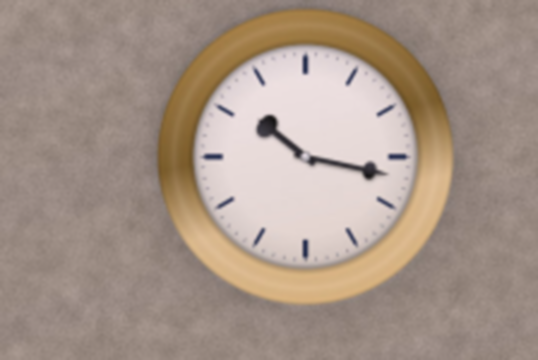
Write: h=10 m=17
